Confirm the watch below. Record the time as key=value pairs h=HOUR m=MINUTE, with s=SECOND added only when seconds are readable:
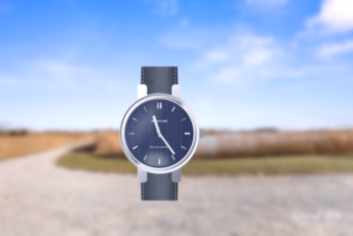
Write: h=11 m=24
